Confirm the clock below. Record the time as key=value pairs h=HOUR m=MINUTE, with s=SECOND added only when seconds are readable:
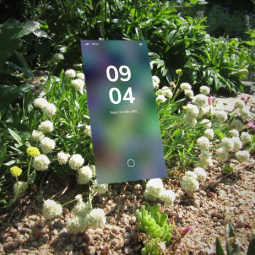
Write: h=9 m=4
